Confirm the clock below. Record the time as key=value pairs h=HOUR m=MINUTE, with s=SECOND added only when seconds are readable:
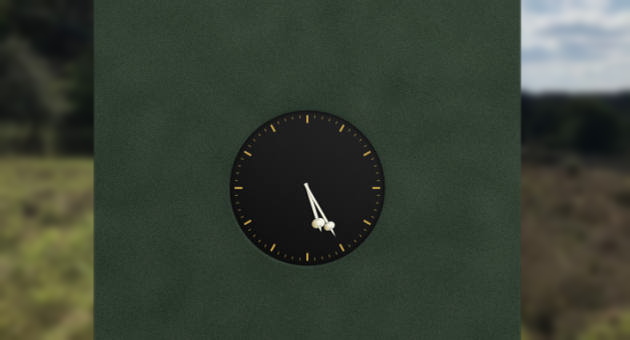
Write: h=5 m=25
